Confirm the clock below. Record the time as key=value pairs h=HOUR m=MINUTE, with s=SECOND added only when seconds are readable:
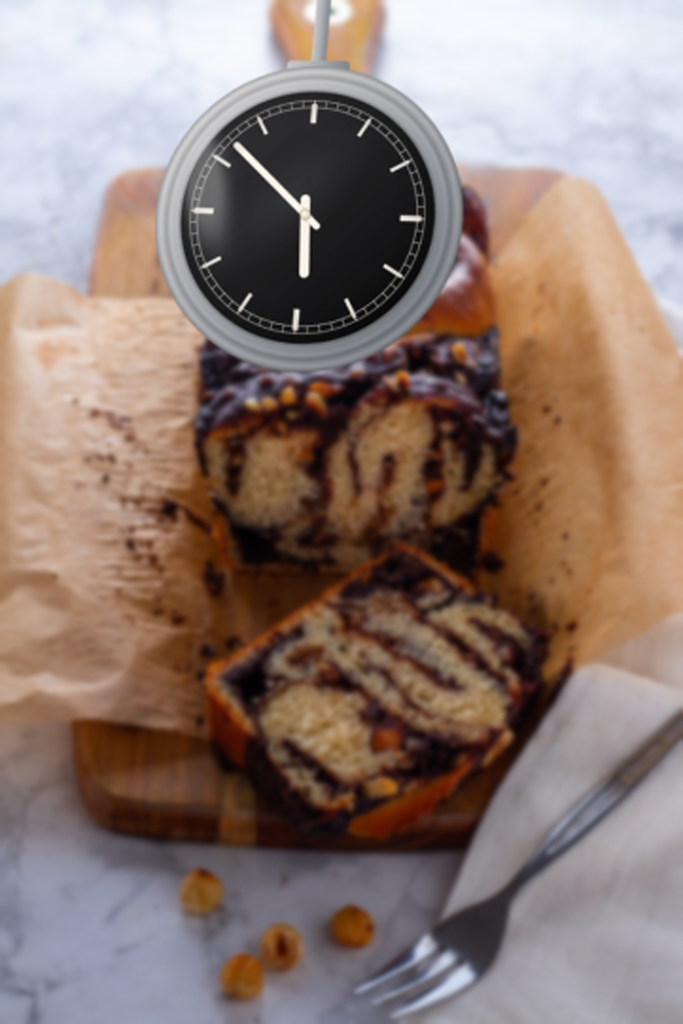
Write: h=5 m=52
